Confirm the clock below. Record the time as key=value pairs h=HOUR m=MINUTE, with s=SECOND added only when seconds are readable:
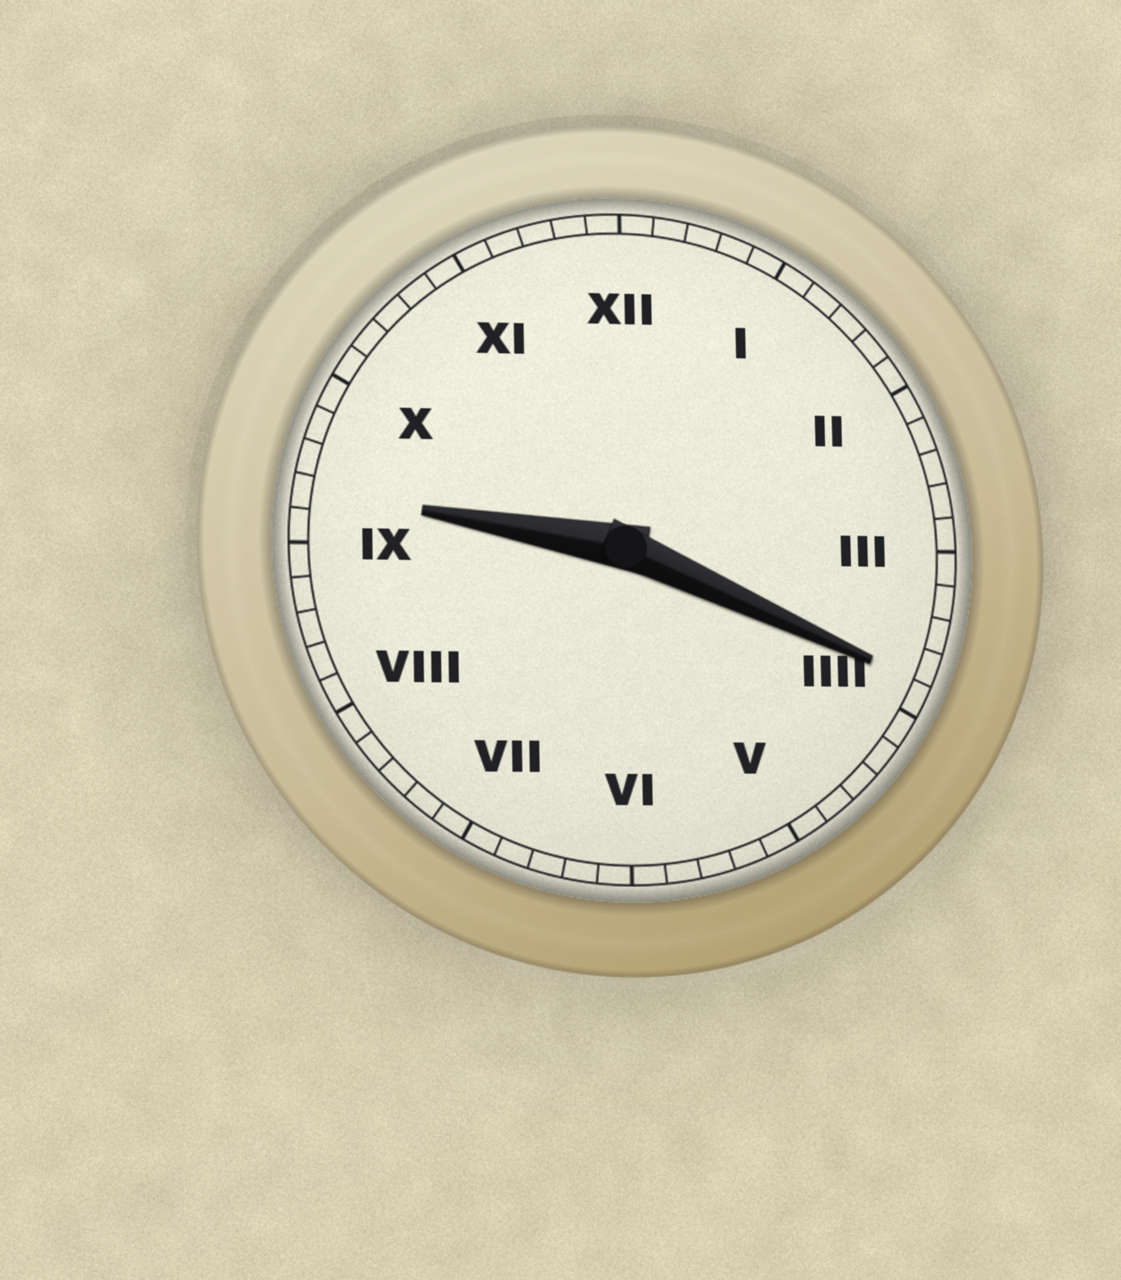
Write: h=9 m=19
